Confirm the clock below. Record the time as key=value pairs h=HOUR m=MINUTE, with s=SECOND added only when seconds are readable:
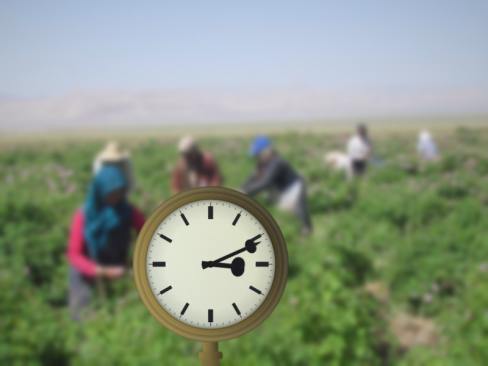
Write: h=3 m=11
